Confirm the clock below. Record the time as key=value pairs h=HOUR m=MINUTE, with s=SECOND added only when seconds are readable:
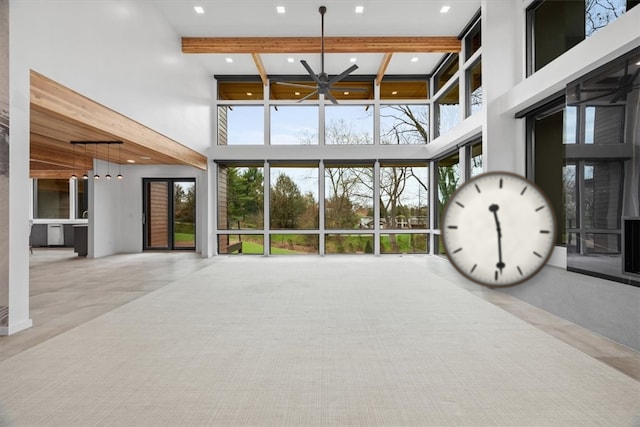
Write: h=11 m=29
